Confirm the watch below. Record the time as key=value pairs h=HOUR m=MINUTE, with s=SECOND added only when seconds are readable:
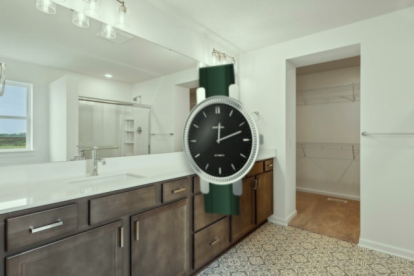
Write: h=12 m=12
